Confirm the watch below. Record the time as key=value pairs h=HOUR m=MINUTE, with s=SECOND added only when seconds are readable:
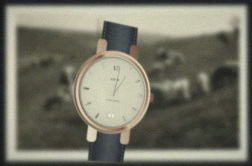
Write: h=1 m=1
